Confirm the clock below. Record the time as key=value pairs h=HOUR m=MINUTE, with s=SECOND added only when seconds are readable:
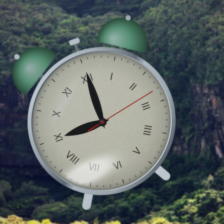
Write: h=9 m=0 s=13
